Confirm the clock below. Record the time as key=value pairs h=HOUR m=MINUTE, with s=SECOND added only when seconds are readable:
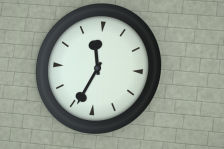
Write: h=11 m=34
